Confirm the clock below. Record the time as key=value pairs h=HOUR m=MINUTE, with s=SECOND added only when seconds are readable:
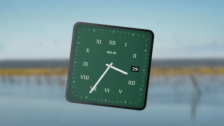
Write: h=3 m=35
